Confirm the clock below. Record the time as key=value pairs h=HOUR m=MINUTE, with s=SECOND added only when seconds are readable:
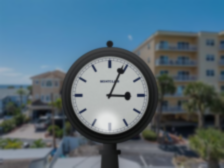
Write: h=3 m=4
